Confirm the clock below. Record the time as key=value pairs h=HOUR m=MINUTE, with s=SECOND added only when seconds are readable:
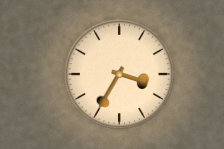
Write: h=3 m=35
